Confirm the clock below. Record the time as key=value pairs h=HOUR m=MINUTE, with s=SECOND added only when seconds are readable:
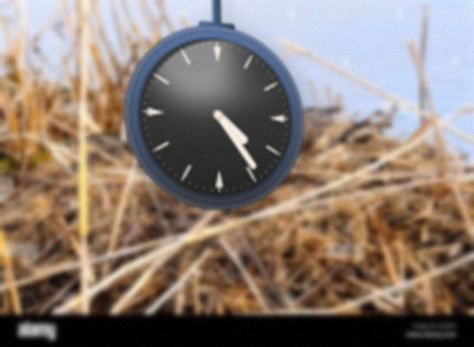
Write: h=4 m=24
